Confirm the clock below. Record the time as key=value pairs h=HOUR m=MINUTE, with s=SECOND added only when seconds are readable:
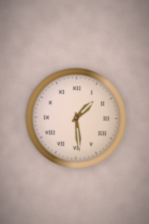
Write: h=1 m=29
